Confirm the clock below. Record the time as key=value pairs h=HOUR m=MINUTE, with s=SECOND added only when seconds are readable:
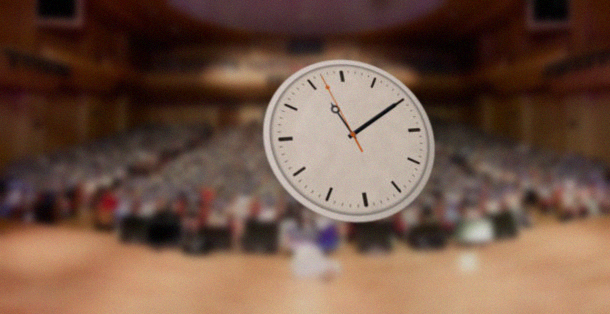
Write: h=11 m=9 s=57
